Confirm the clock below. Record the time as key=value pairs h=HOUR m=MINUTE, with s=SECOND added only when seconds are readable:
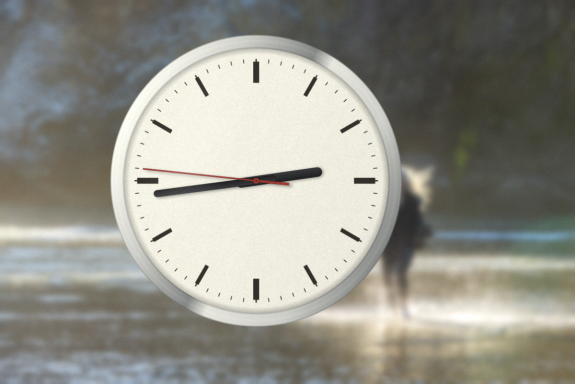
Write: h=2 m=43 s=46
